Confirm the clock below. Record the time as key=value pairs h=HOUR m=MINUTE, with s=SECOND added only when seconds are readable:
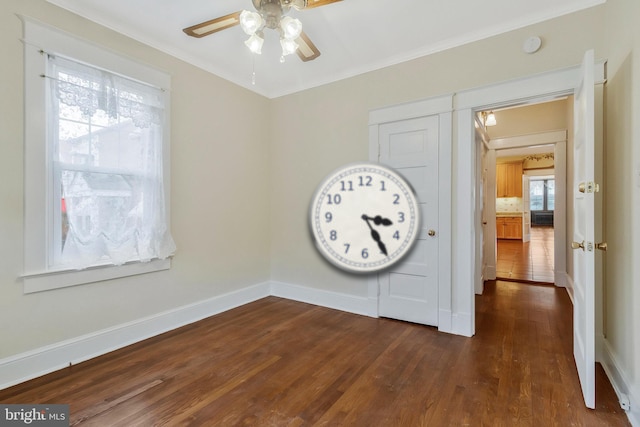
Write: h=3 m=25
